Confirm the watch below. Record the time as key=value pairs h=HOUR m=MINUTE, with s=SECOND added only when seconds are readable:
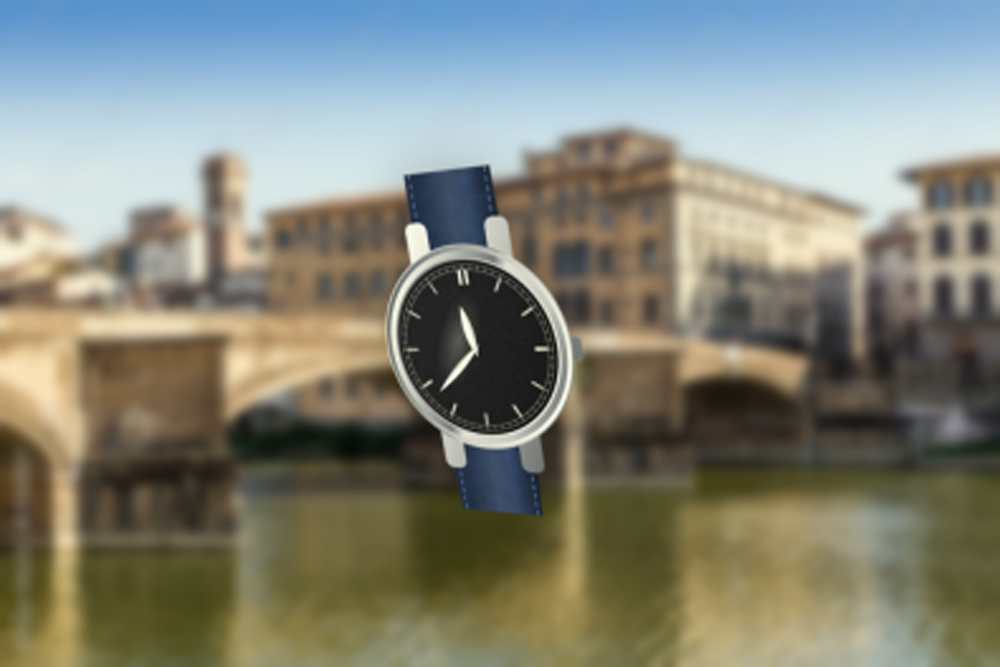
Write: h=11 m=38
